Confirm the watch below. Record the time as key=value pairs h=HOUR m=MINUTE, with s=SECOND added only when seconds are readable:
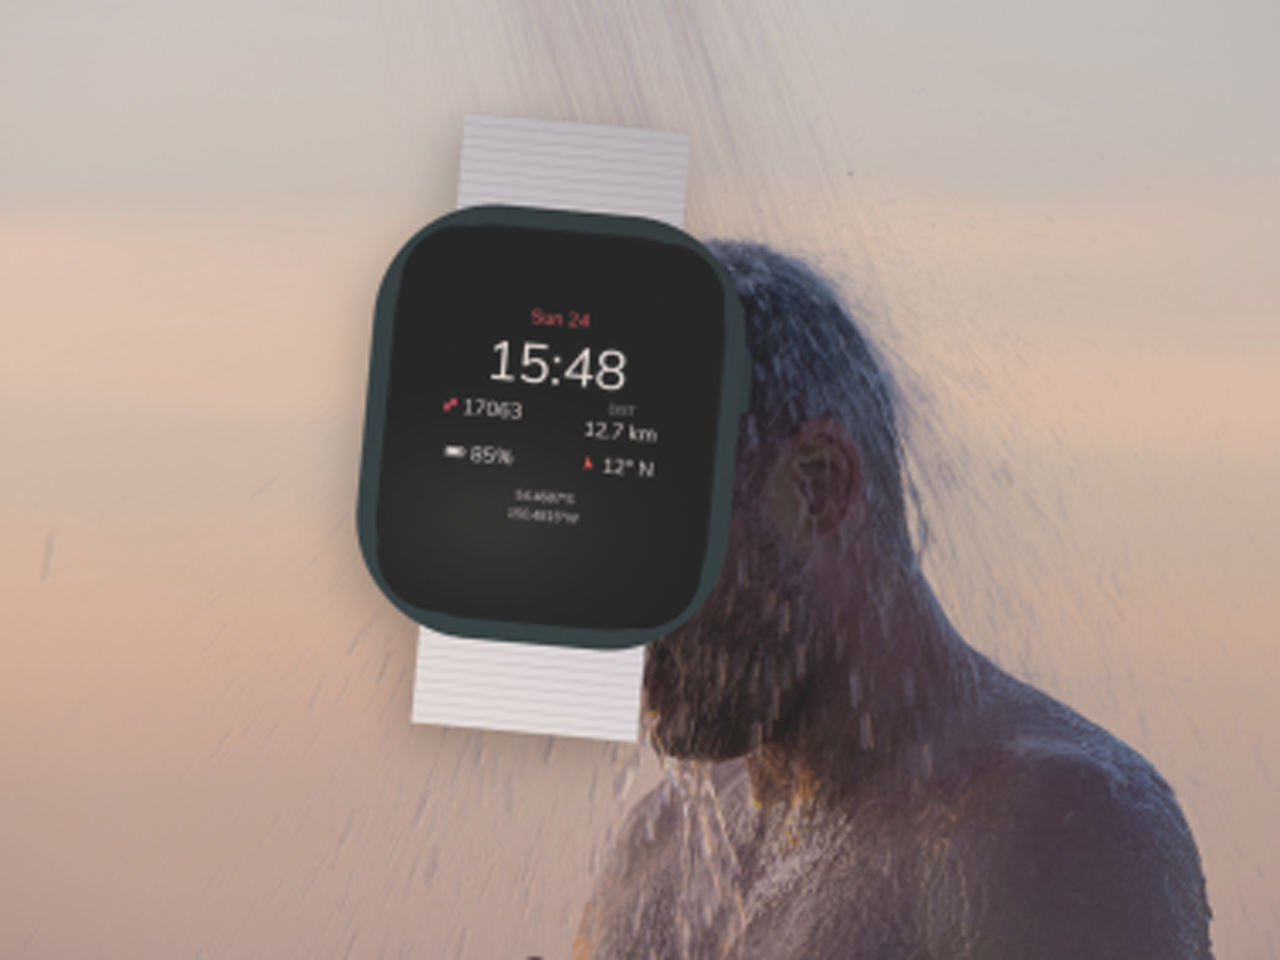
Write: h=15 m=48
